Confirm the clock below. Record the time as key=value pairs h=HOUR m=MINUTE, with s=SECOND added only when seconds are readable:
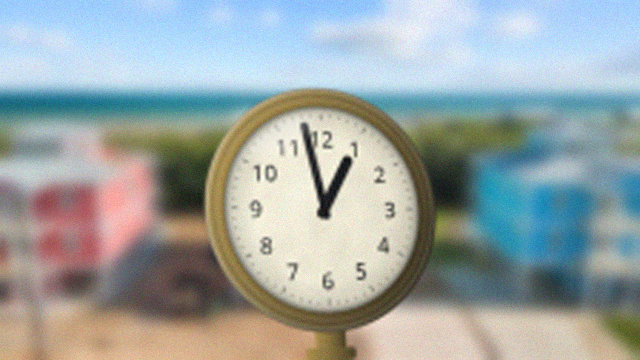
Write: h=12 m=58
